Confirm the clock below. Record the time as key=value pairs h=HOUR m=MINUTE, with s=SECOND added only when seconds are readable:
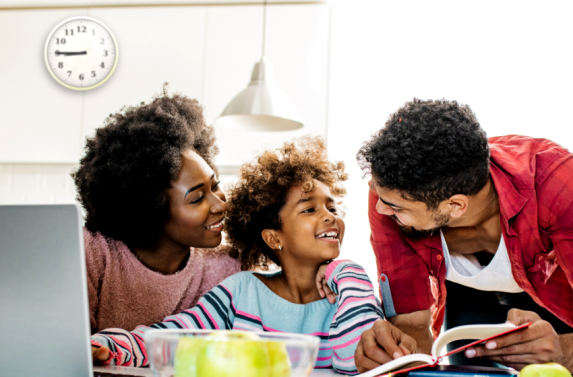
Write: h=8 m=45
